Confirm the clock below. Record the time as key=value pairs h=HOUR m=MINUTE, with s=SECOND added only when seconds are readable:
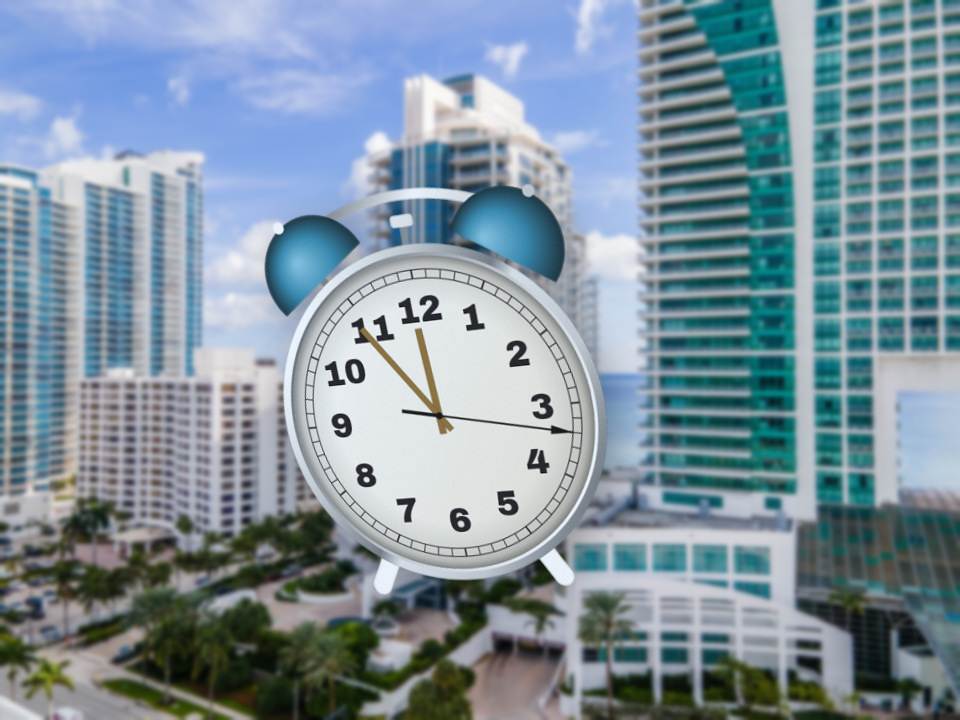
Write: h=11 m=54 s=17
